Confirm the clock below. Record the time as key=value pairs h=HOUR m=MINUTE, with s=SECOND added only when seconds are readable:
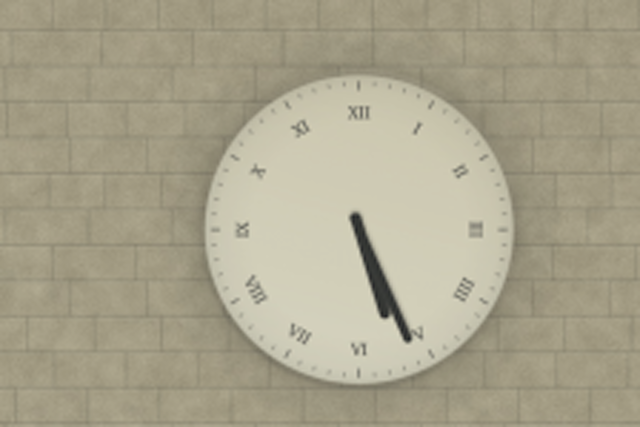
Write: h=5 m=26
